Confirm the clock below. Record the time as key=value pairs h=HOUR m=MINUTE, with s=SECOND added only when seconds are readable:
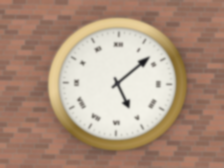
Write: h=5 m=8
